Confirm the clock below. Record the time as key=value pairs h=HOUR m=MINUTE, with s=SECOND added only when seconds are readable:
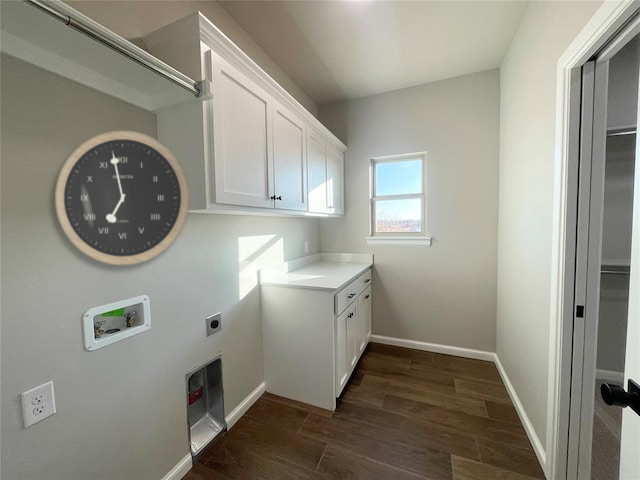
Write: h=6 m=58
